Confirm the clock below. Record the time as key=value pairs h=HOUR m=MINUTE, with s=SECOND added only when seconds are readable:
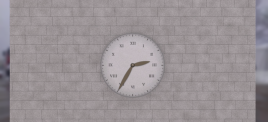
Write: h=2 m=35
